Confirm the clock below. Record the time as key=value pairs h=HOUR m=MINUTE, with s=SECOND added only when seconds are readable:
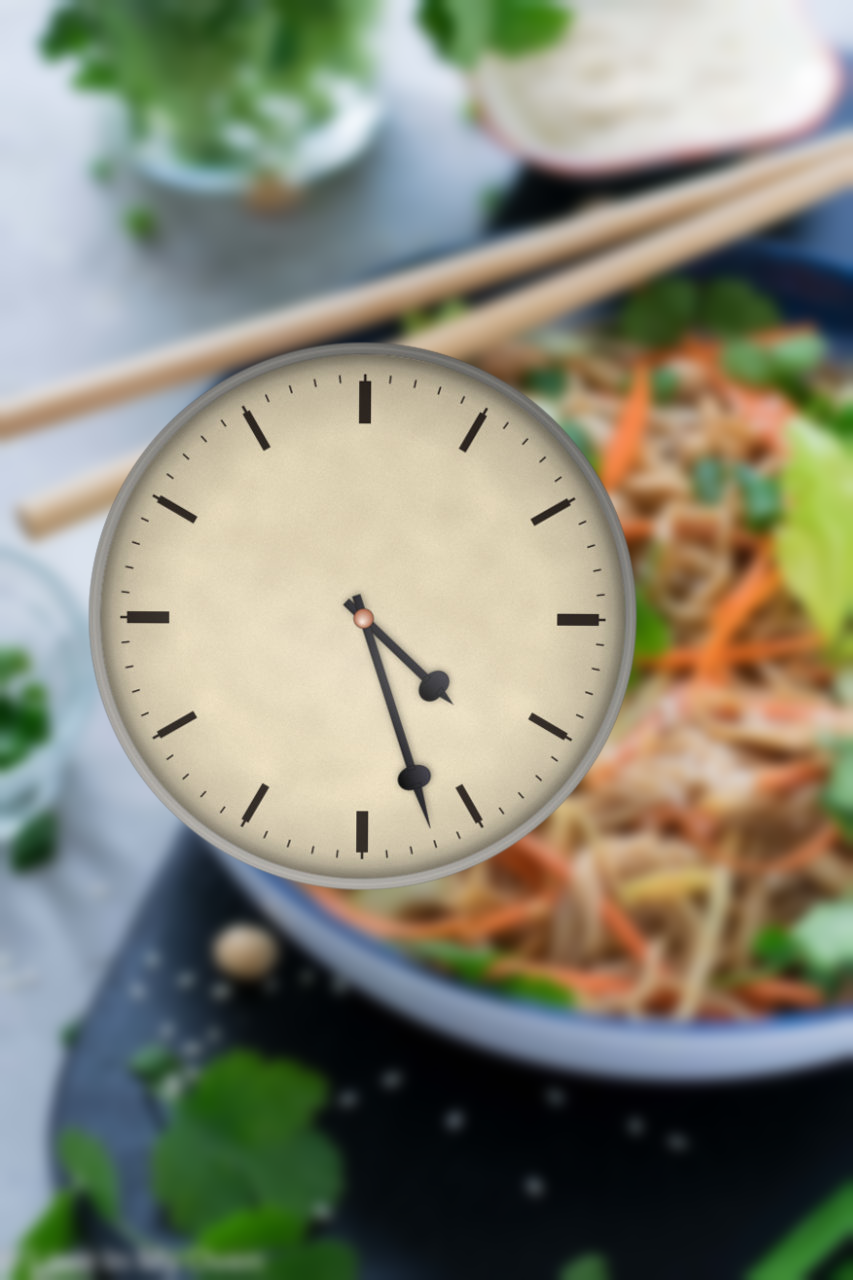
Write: h=4 m=27
